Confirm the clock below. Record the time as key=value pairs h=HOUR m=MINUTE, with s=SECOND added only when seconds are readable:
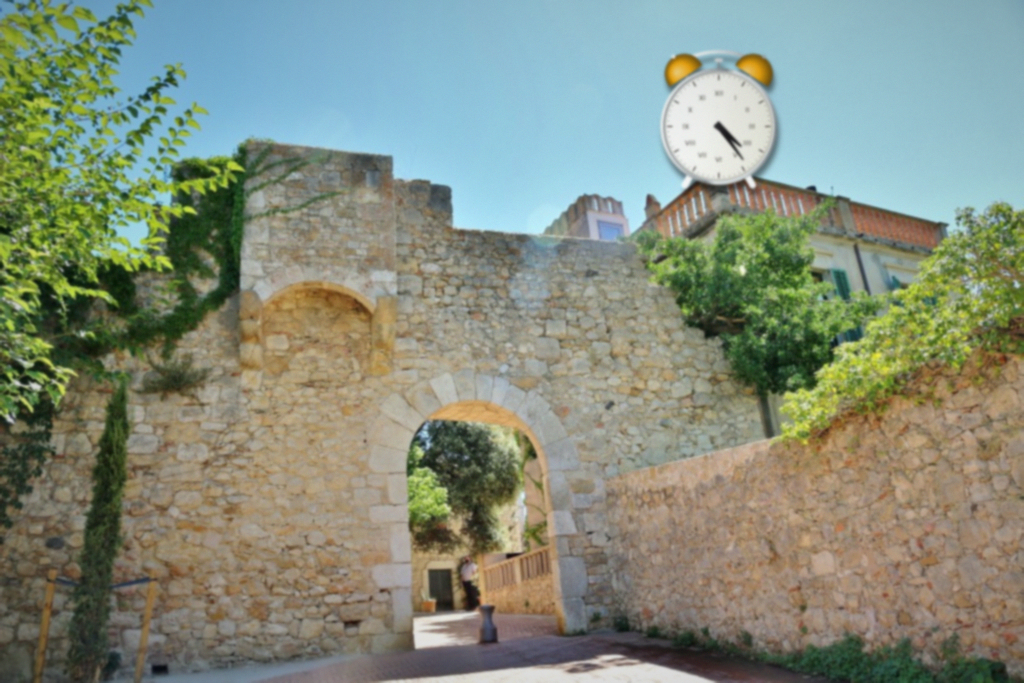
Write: h=4 m=24
